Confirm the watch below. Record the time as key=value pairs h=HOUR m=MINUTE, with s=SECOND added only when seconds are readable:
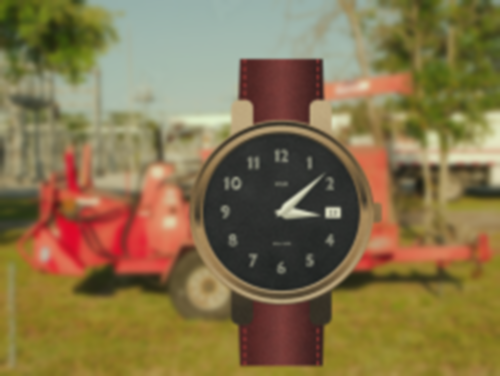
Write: h=3 m=8
